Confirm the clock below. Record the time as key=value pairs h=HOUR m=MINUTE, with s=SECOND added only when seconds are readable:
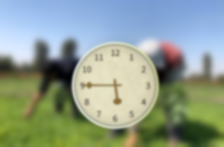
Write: h=5 m=45
